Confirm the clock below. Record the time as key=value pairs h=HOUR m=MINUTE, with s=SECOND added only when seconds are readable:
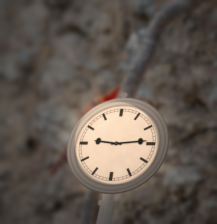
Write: h=9 m=14
